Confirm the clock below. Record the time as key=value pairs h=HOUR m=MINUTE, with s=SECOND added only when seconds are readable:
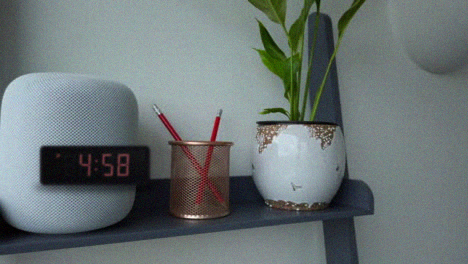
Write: h=4 m=58
